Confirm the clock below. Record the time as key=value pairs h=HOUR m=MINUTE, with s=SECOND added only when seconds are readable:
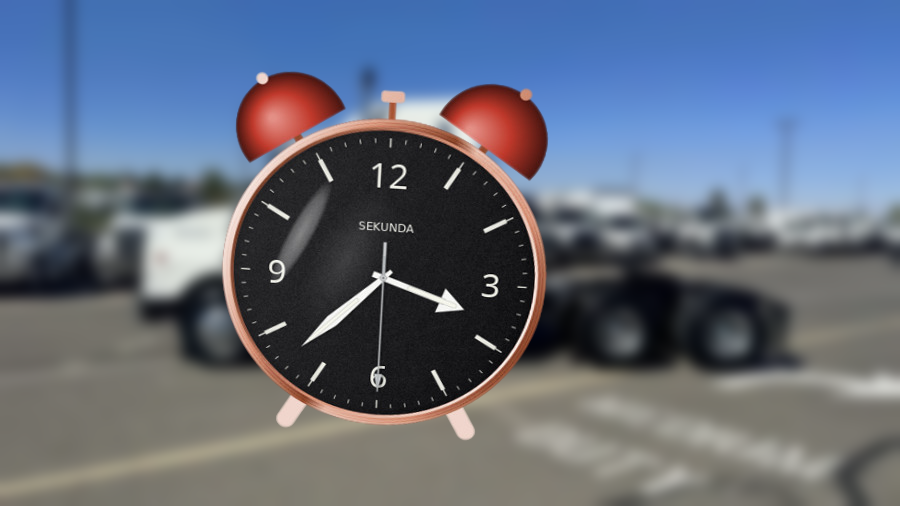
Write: h=3 m=37 s=30
